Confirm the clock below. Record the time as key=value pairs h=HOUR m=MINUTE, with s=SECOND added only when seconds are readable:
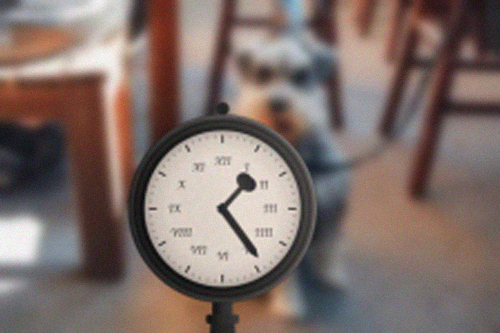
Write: h=1 m=24
